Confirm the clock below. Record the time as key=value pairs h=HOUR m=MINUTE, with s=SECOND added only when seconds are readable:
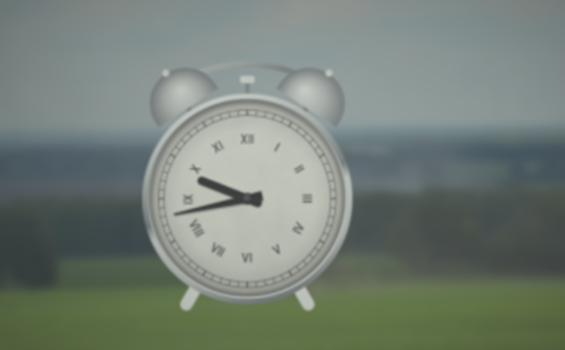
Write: h=9 m=43
